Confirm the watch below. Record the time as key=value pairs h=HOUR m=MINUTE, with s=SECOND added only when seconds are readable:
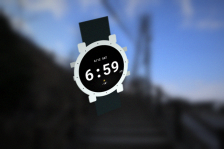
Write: h=6 m=59
